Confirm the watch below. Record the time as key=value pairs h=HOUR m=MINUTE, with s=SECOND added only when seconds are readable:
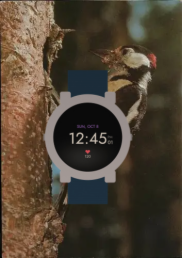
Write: h=12 m=45
